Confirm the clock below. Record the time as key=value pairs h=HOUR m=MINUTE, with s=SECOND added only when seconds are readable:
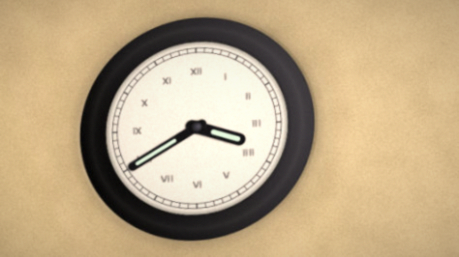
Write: h=3 m=40
